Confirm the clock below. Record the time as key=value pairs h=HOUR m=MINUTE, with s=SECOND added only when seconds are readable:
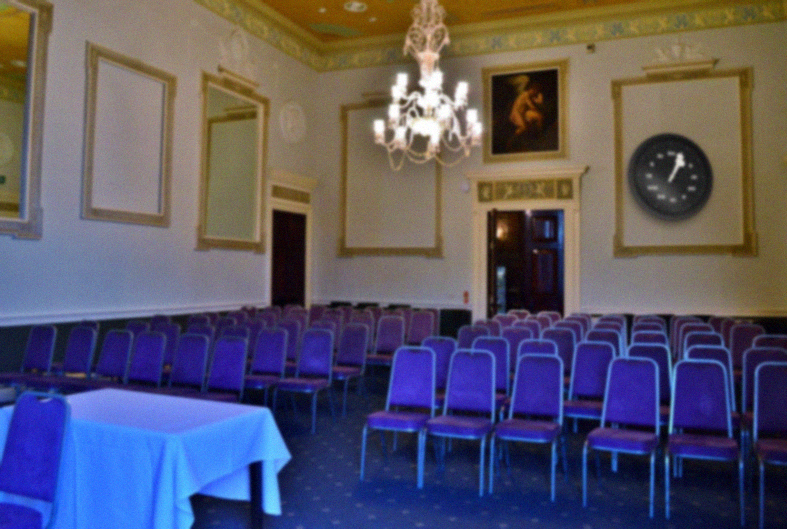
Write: h=1 m=4
